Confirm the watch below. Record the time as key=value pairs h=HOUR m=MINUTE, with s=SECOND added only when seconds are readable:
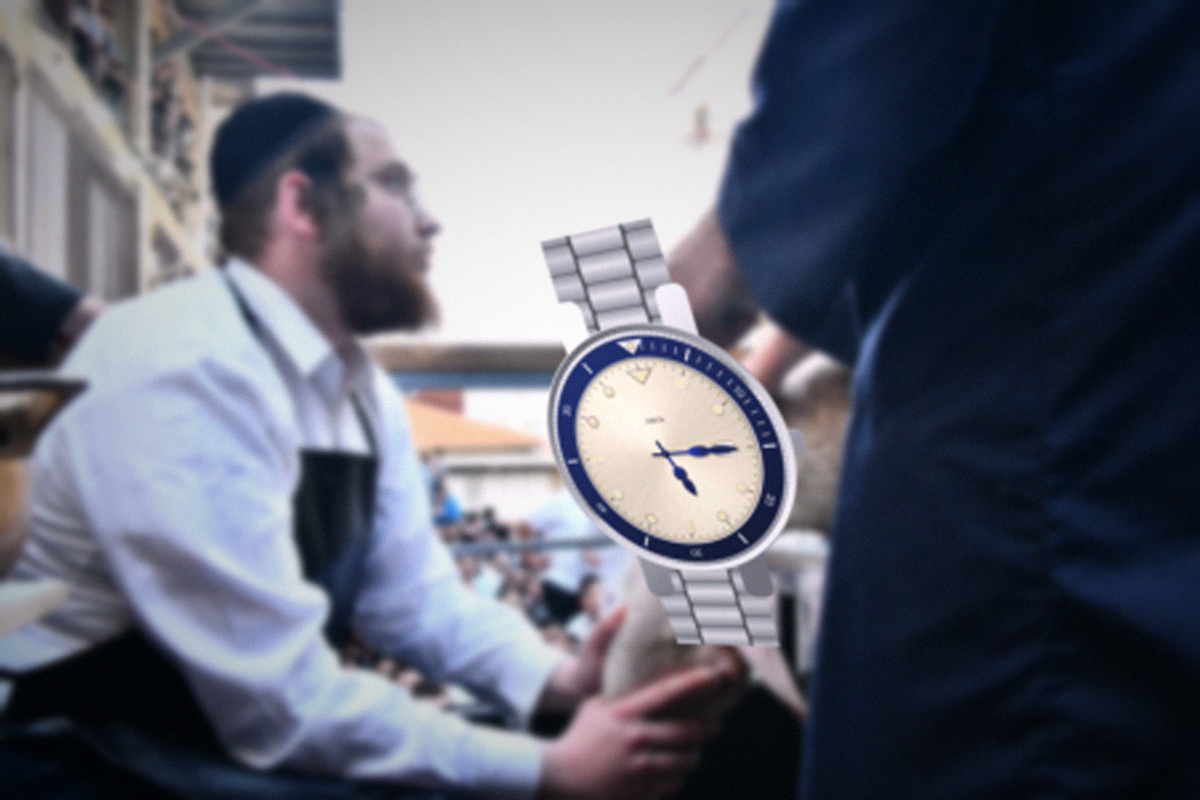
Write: h=5 m=15
